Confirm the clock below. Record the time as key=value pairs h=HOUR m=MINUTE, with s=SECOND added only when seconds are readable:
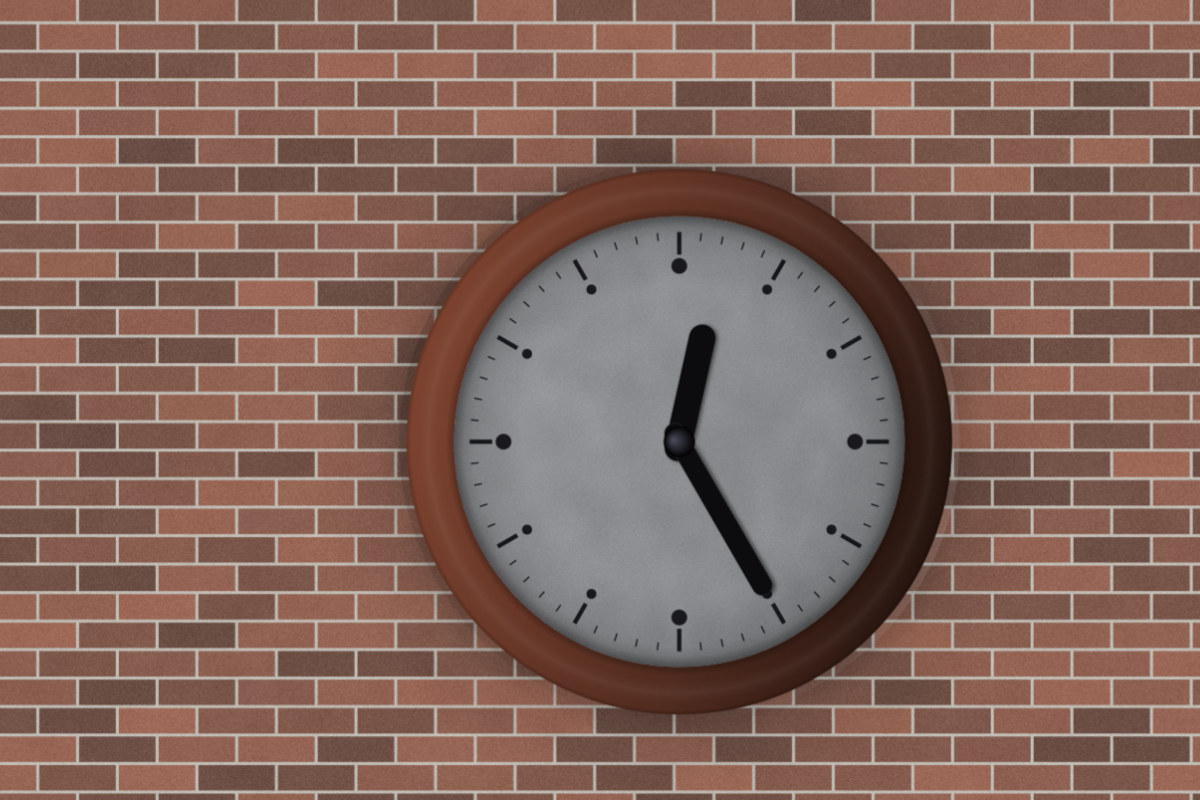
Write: h=12 m=25
